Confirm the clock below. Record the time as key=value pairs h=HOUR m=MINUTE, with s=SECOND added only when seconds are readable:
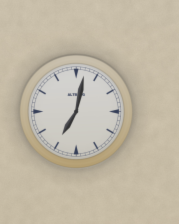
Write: h=7 m=2
